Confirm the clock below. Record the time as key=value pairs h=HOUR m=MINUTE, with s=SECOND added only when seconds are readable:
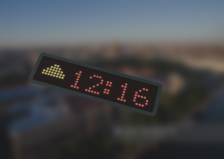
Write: h=12 m=16
